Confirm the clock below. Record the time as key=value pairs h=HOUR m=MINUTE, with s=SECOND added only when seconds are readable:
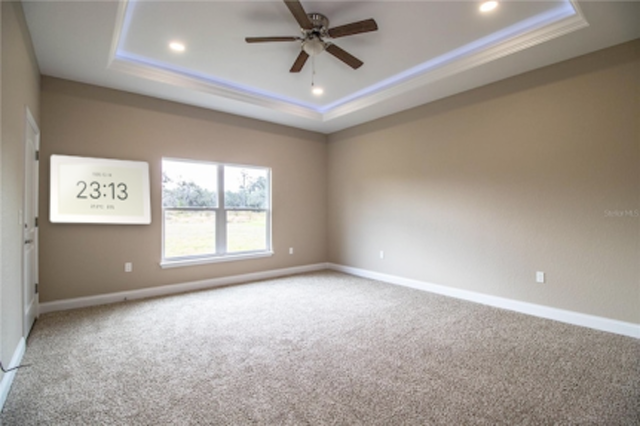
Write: h=23 m=13
